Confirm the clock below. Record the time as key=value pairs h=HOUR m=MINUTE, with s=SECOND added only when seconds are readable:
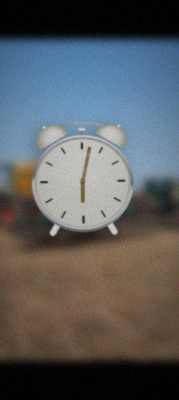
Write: h=6 m=2
